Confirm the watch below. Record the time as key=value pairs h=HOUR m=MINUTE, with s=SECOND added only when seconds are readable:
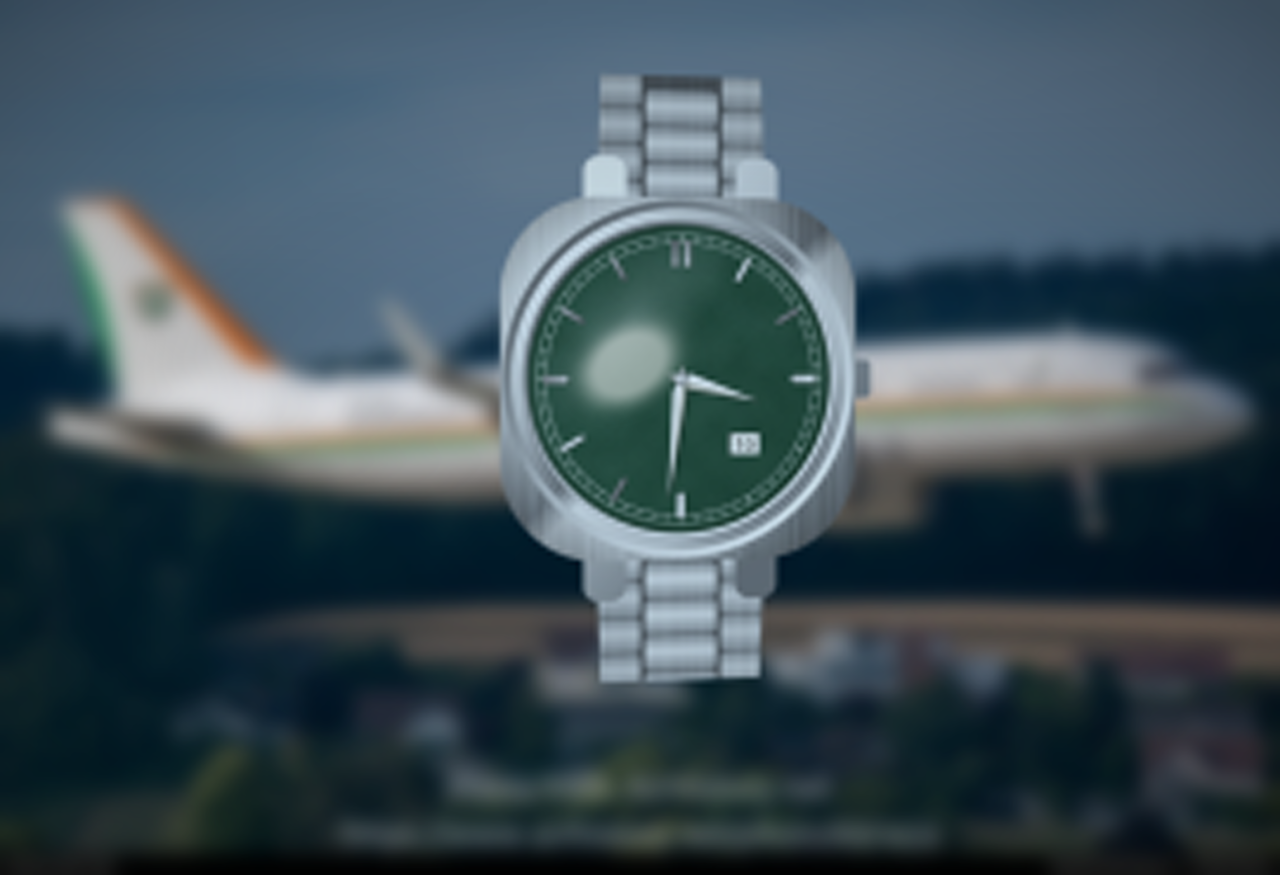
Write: h=3 m=31
